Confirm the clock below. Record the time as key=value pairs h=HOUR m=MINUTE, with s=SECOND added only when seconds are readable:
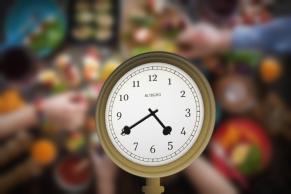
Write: h=4 m=40
